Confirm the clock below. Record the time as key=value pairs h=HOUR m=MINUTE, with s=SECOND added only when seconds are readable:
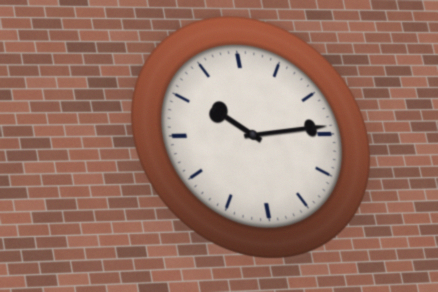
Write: h=10 m=14
